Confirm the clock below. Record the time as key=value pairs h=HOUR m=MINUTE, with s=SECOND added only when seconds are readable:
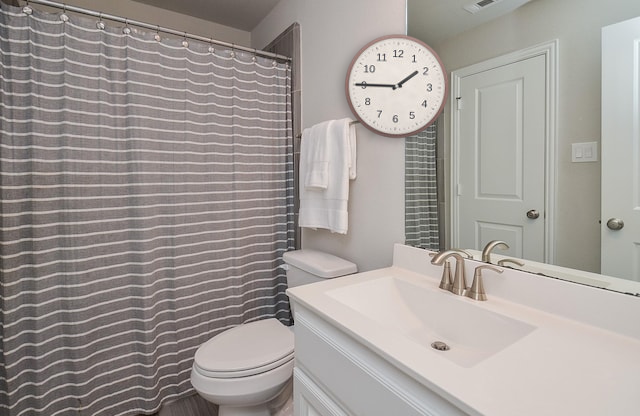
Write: h=1 m=45
